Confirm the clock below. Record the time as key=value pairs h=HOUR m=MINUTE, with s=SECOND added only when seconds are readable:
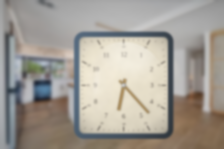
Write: h=6 m=23
